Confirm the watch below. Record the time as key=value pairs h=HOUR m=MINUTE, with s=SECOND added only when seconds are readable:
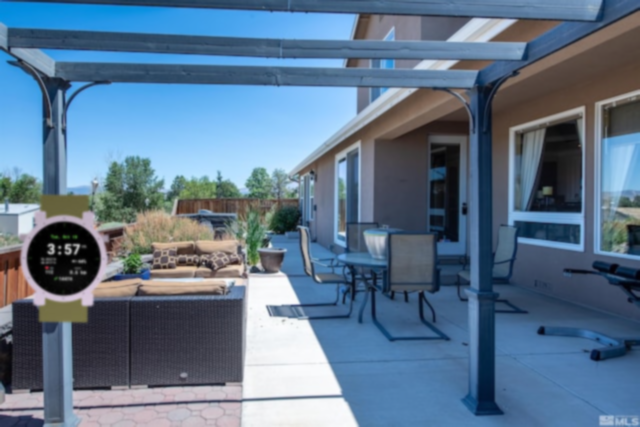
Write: h=3 m=57
